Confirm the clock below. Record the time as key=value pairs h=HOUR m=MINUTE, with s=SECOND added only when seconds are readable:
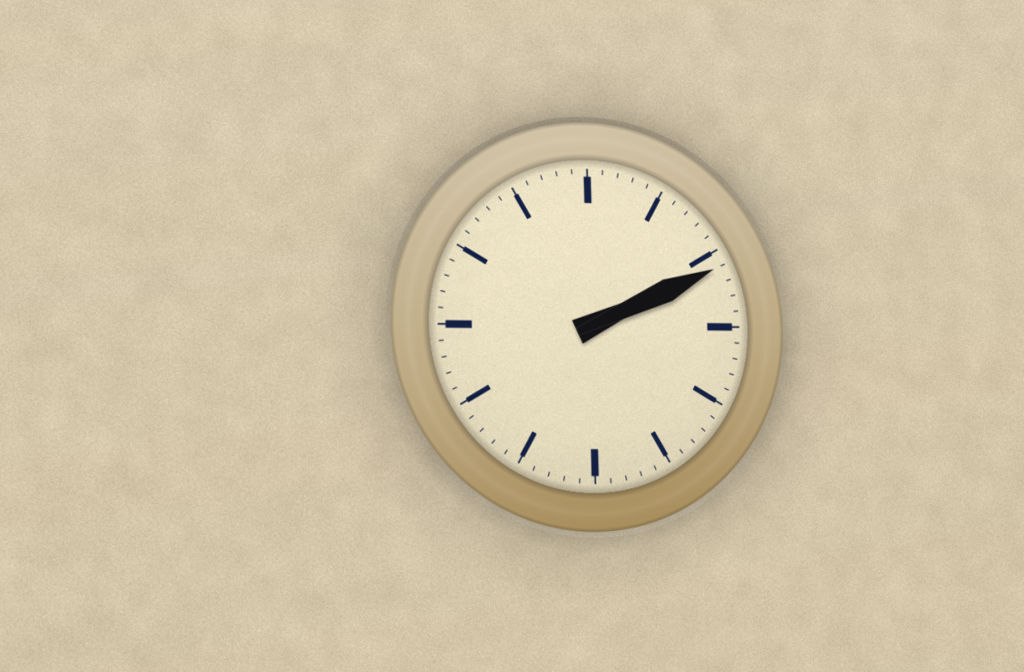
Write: h=2 m=11
